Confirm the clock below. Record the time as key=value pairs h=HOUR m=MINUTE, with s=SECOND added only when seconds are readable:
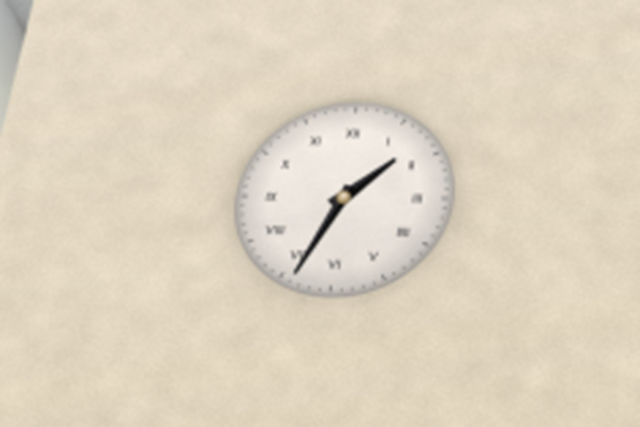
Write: h=1 m=34
